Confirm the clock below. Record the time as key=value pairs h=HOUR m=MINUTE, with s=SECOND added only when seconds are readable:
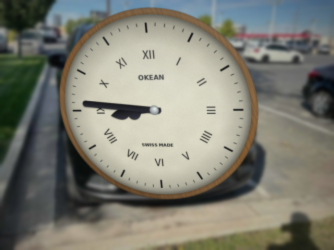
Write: h=8 m=46
